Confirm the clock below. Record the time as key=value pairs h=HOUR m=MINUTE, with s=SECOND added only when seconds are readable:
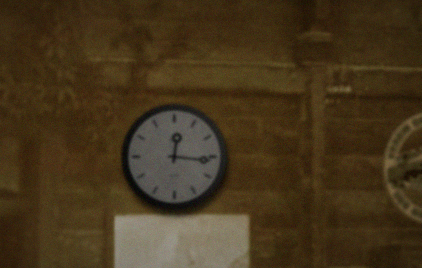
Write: h=12 m=16
